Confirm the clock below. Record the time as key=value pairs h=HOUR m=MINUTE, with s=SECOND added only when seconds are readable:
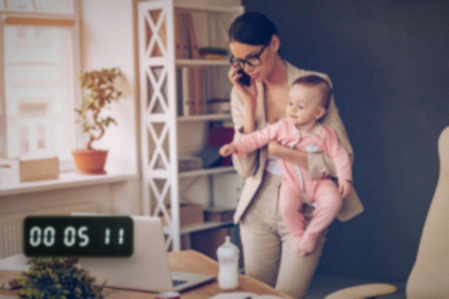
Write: h=0 m=5 s=11
